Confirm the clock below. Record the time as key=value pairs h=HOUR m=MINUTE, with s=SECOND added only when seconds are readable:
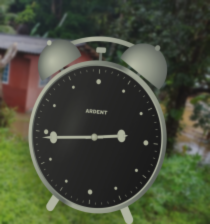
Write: h=2 m=44
